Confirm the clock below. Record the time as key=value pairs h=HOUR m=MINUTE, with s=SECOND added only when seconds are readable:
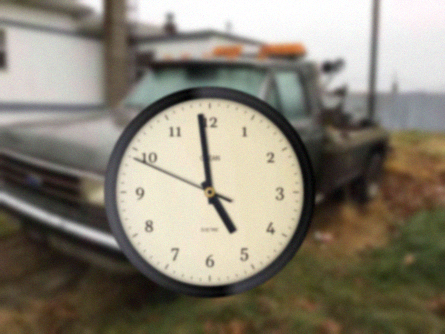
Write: h=4 m=58 s=49
